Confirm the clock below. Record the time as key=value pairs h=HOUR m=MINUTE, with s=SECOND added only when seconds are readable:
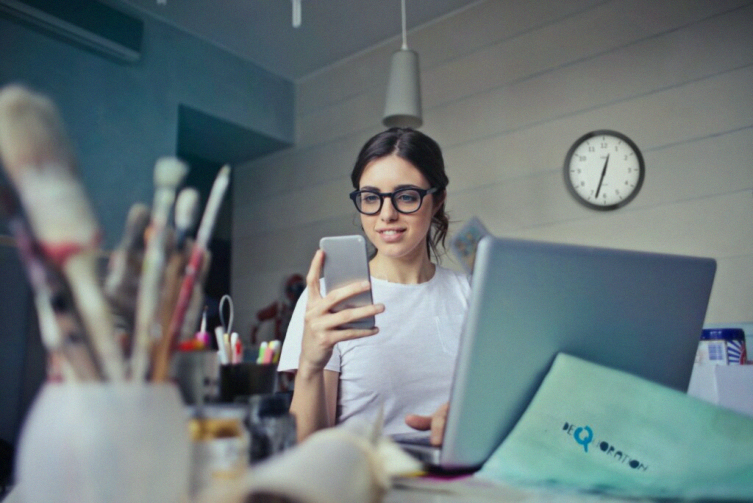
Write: h=12 m=33
